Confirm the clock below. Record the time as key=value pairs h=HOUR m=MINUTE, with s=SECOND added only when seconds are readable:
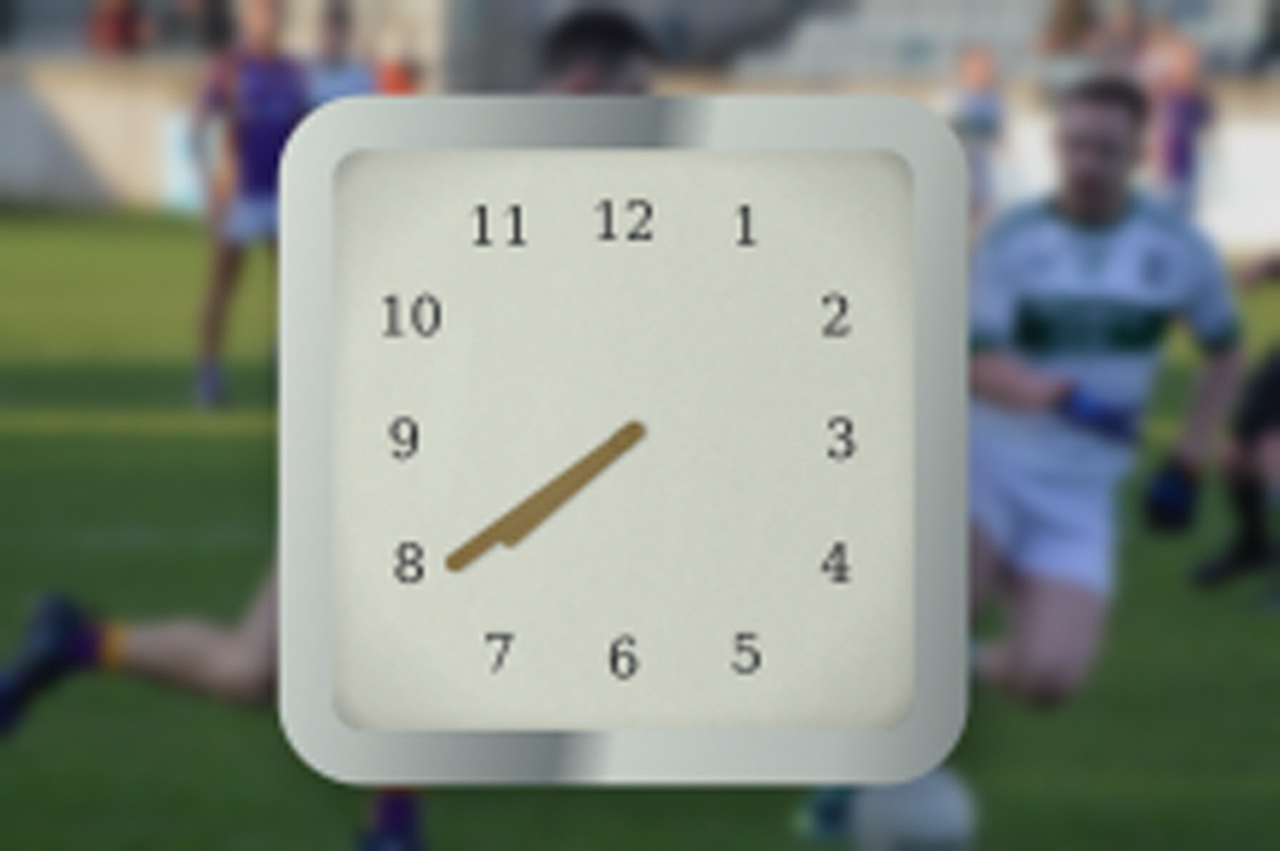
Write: h=7 m=39
